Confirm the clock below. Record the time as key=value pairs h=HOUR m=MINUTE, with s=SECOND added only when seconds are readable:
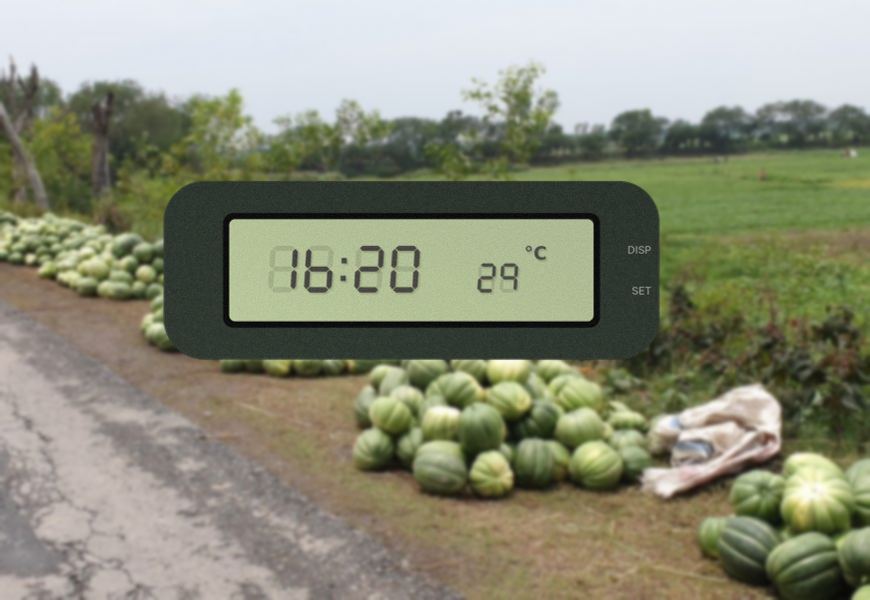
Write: h=16 m=20
